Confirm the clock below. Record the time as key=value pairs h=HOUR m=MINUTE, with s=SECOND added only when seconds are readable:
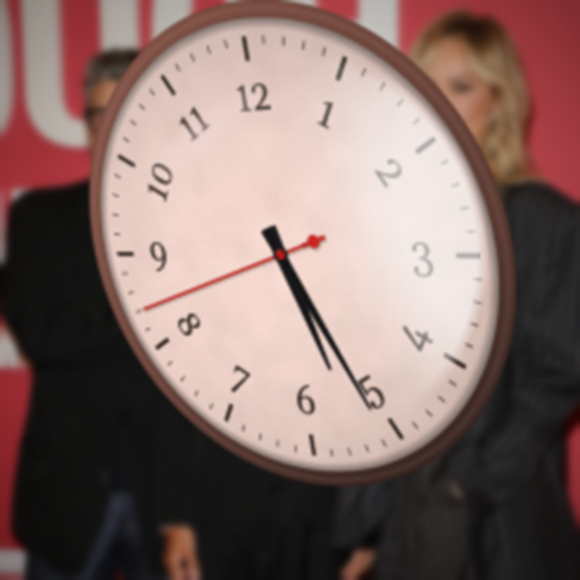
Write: h=5 m=25 s=42
